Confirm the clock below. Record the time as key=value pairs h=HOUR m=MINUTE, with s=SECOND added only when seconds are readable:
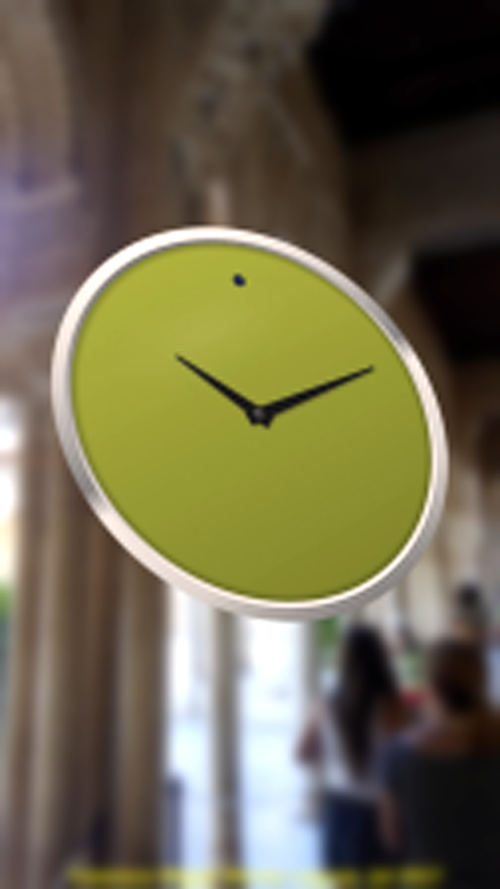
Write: h=10 m=11
